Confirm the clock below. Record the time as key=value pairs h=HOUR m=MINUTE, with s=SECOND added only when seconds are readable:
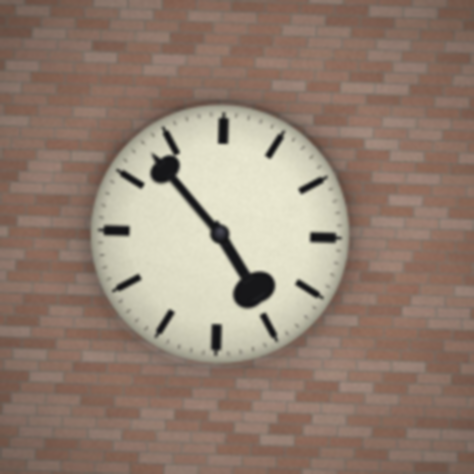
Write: h=4 m=53
